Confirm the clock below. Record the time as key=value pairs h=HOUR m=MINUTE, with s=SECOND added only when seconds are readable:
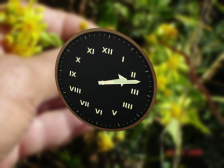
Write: h=2 m=12
